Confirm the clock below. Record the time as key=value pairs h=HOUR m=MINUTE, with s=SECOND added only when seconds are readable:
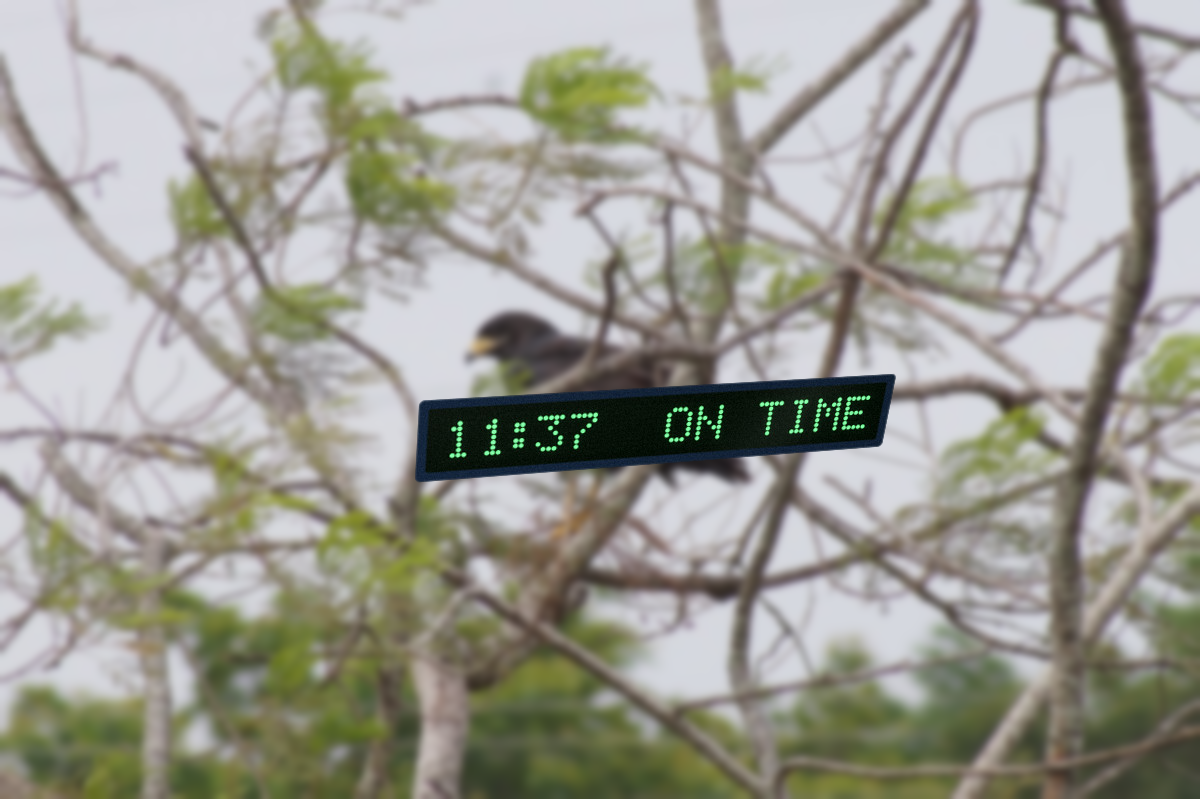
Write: h=11 m=37
